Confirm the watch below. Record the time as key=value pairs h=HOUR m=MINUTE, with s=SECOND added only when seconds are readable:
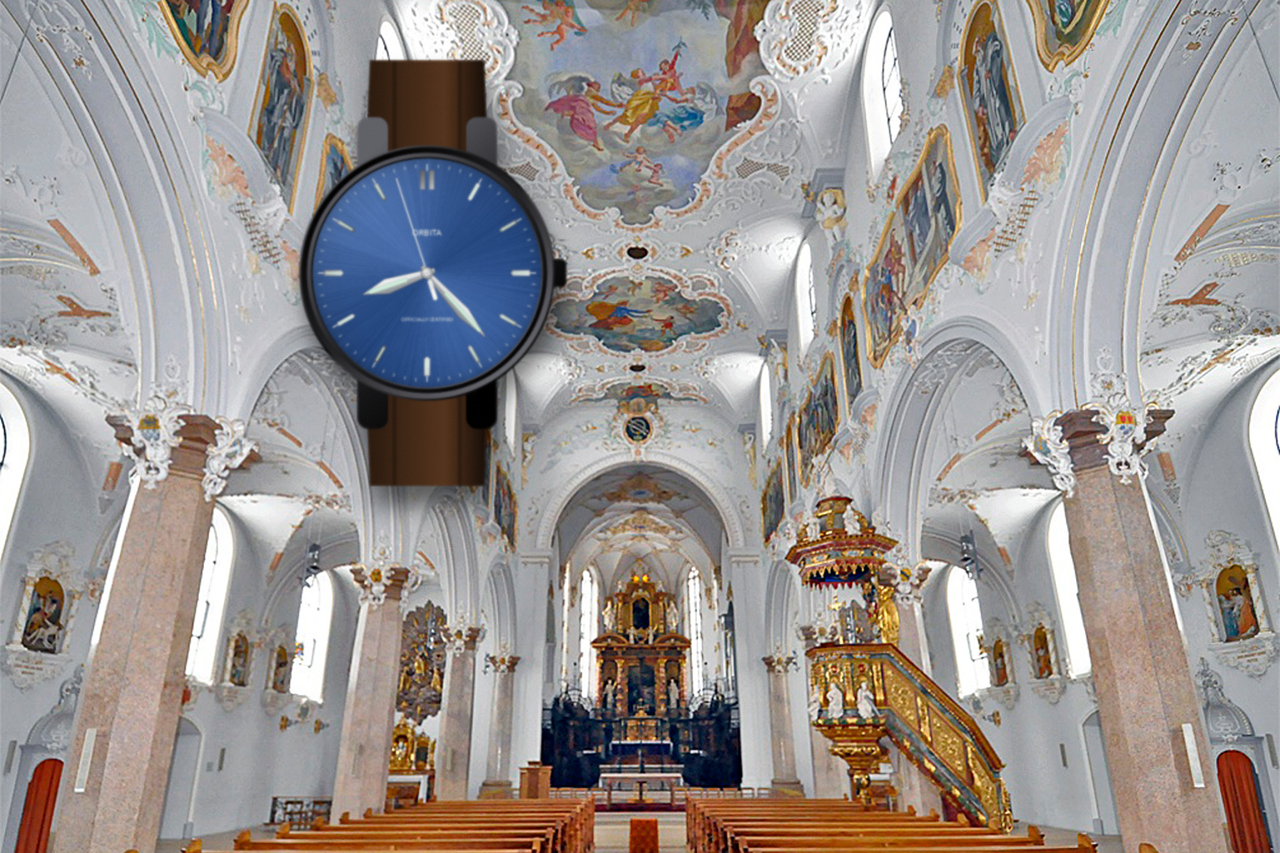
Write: h=8 m=22 s=57
